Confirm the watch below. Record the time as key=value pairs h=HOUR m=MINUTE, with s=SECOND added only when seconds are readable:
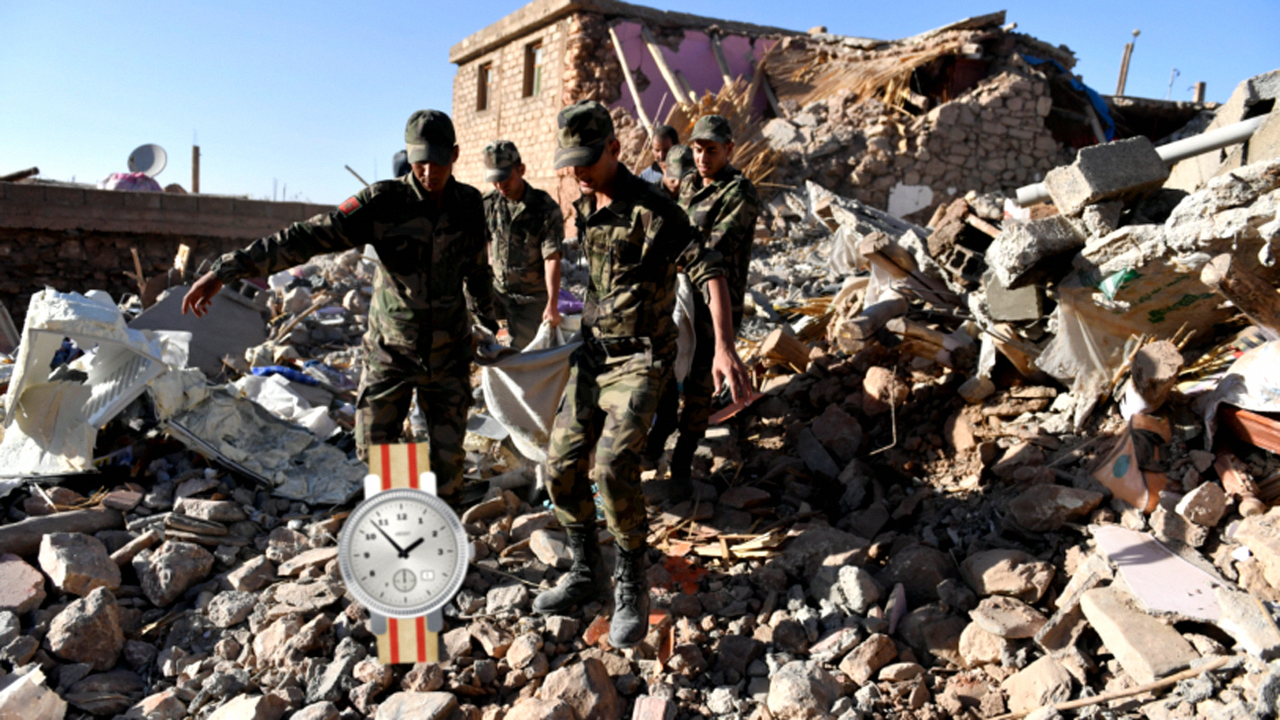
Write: h=1 m=53
